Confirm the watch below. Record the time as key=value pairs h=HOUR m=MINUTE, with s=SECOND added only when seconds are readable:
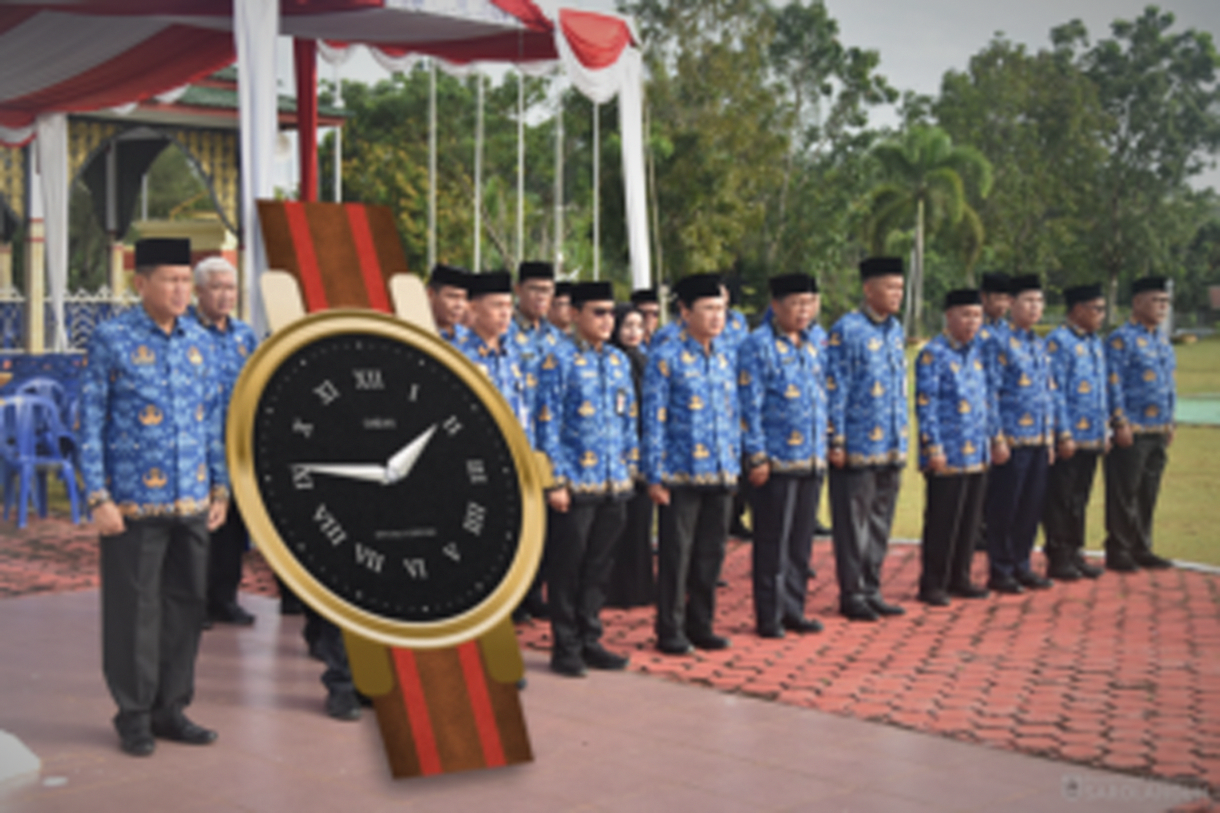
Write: h=1 m=46
